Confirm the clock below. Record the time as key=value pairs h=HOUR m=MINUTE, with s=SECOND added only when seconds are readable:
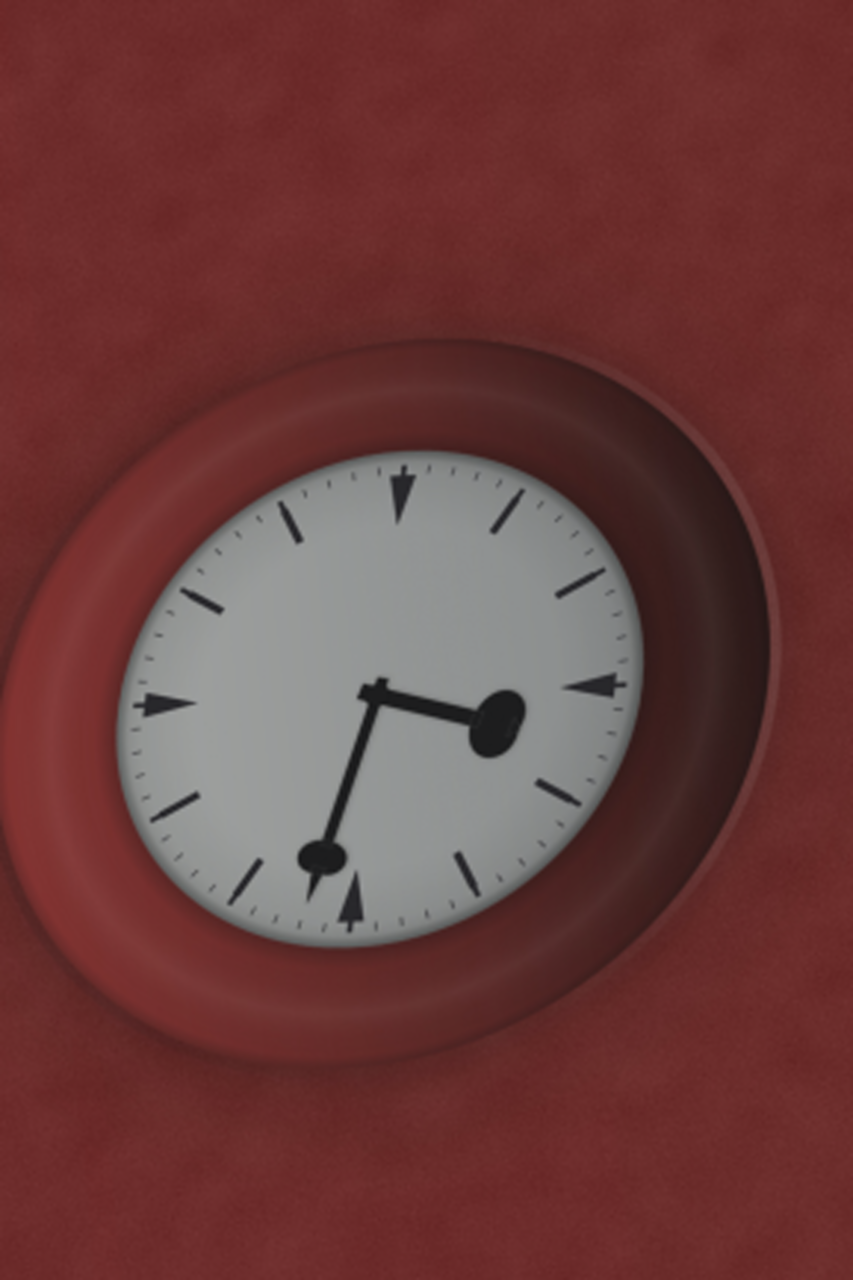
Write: h=3 m=32
